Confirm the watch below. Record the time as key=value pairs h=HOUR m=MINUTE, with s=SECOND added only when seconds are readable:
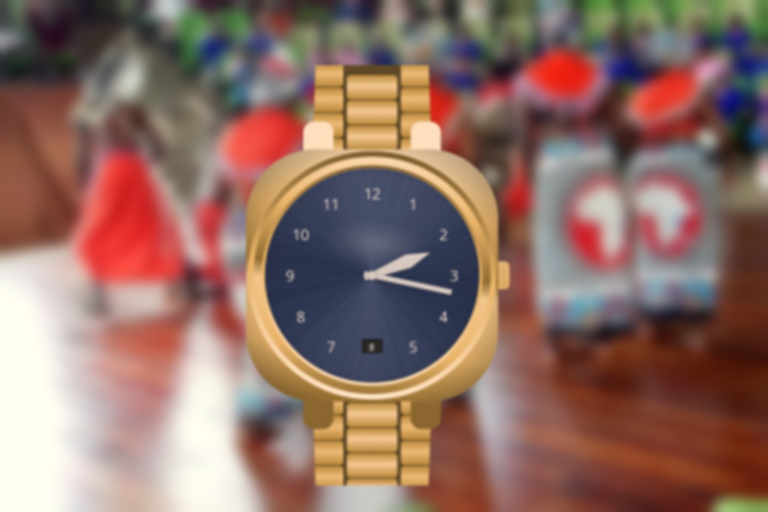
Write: h=2 m=17
